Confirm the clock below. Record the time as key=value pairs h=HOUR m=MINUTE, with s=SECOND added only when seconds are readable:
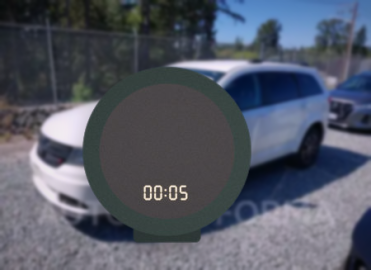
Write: h=0 m=5
